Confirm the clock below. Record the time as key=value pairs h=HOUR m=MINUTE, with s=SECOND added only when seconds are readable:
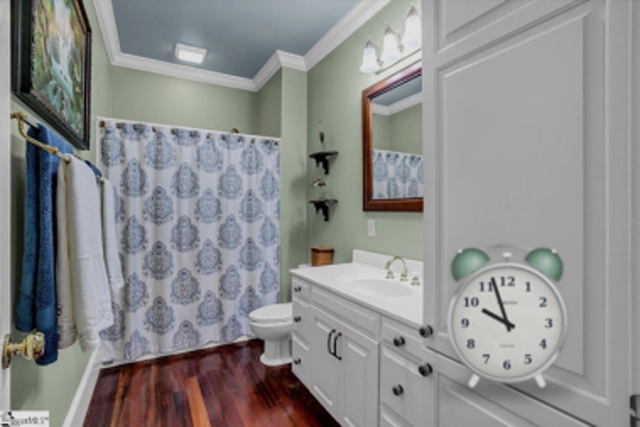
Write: h=9 m=57
